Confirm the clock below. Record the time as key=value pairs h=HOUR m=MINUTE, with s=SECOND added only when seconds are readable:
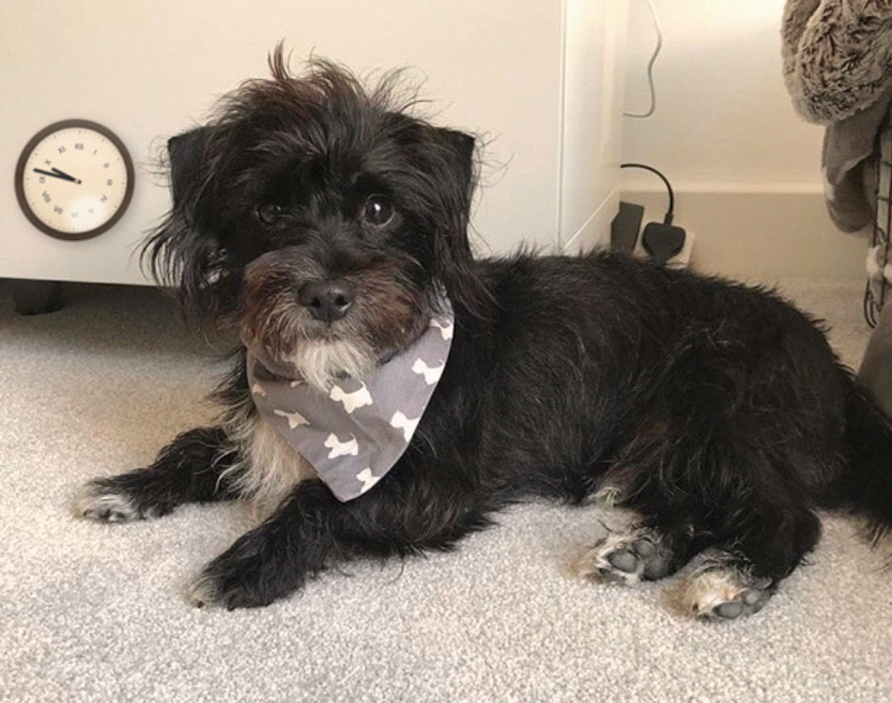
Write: h=9 m=47
